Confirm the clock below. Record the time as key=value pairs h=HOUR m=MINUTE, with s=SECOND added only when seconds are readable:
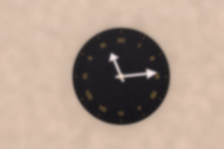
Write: h=11 m=14
